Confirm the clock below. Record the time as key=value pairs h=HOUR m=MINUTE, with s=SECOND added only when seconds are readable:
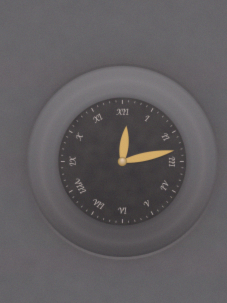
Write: h=12 m=13
